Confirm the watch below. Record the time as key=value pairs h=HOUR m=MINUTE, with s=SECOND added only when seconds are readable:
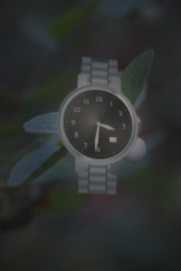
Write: h=3 m=31
